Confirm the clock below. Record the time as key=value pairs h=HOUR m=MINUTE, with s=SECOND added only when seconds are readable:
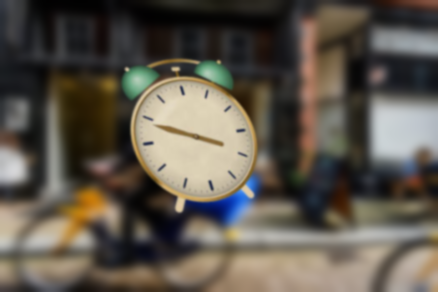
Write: h=3 m=49
